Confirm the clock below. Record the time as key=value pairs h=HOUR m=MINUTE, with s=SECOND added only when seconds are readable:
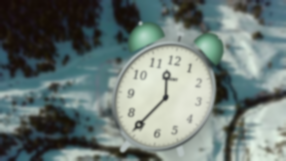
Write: h=11 m=36
